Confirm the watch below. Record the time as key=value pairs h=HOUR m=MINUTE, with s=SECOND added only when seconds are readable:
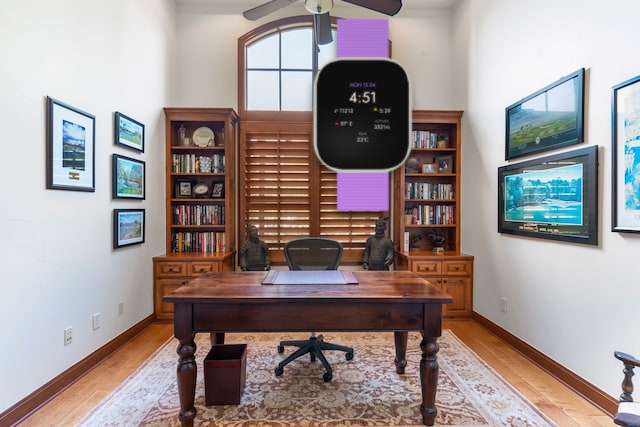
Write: h=4 m=51
